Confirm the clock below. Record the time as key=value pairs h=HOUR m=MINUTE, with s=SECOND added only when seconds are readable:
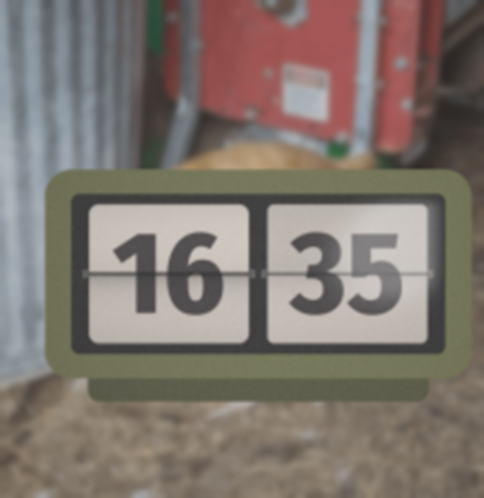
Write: h=16 m=35
